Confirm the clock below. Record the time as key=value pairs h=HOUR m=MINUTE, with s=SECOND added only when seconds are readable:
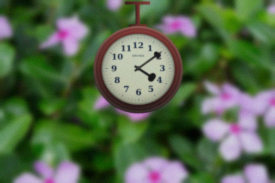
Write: h=4 m=9
